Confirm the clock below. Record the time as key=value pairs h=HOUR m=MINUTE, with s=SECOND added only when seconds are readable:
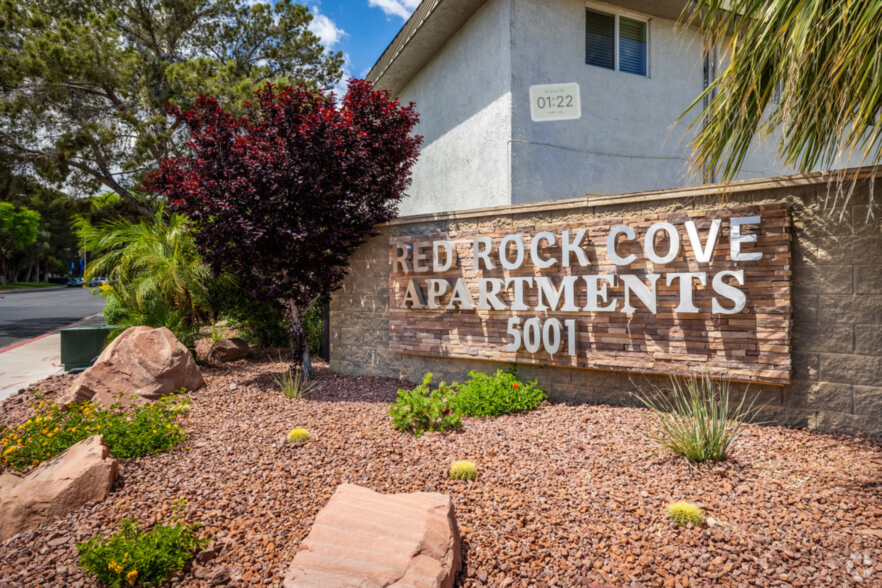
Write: h=1 m=22
